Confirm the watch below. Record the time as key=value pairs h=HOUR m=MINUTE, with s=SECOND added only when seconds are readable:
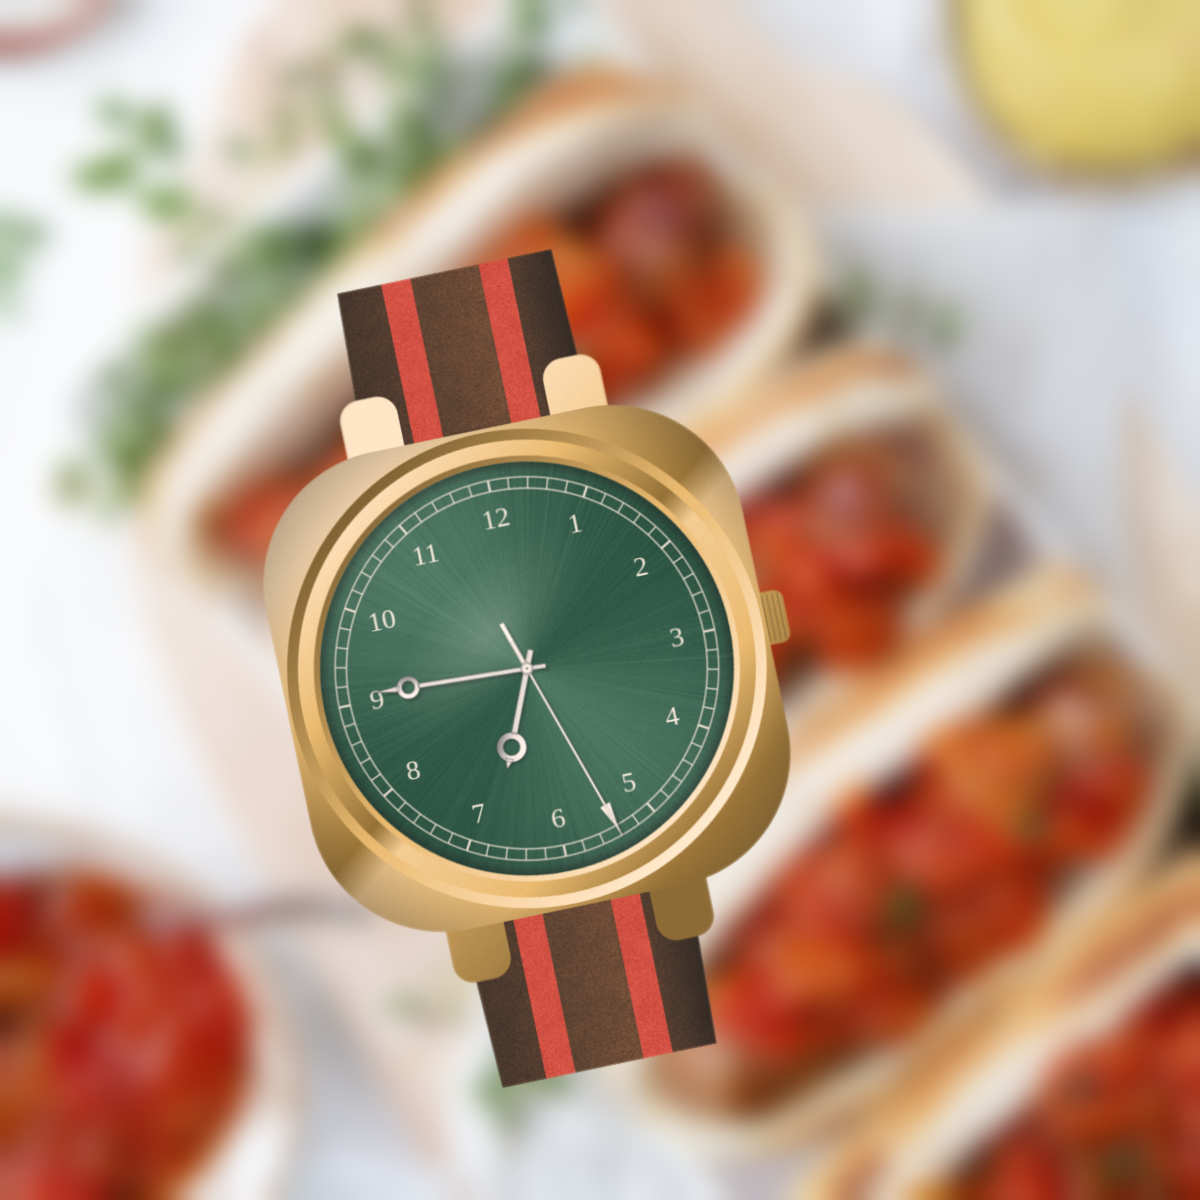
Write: h=6 m=45 s=27
